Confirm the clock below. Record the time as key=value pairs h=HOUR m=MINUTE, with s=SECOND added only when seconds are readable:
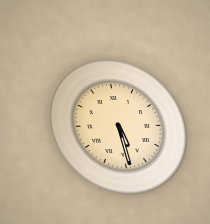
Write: h=5 m=29
